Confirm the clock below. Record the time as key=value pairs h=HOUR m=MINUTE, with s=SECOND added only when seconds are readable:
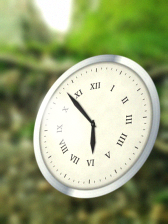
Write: h=5 m=53
